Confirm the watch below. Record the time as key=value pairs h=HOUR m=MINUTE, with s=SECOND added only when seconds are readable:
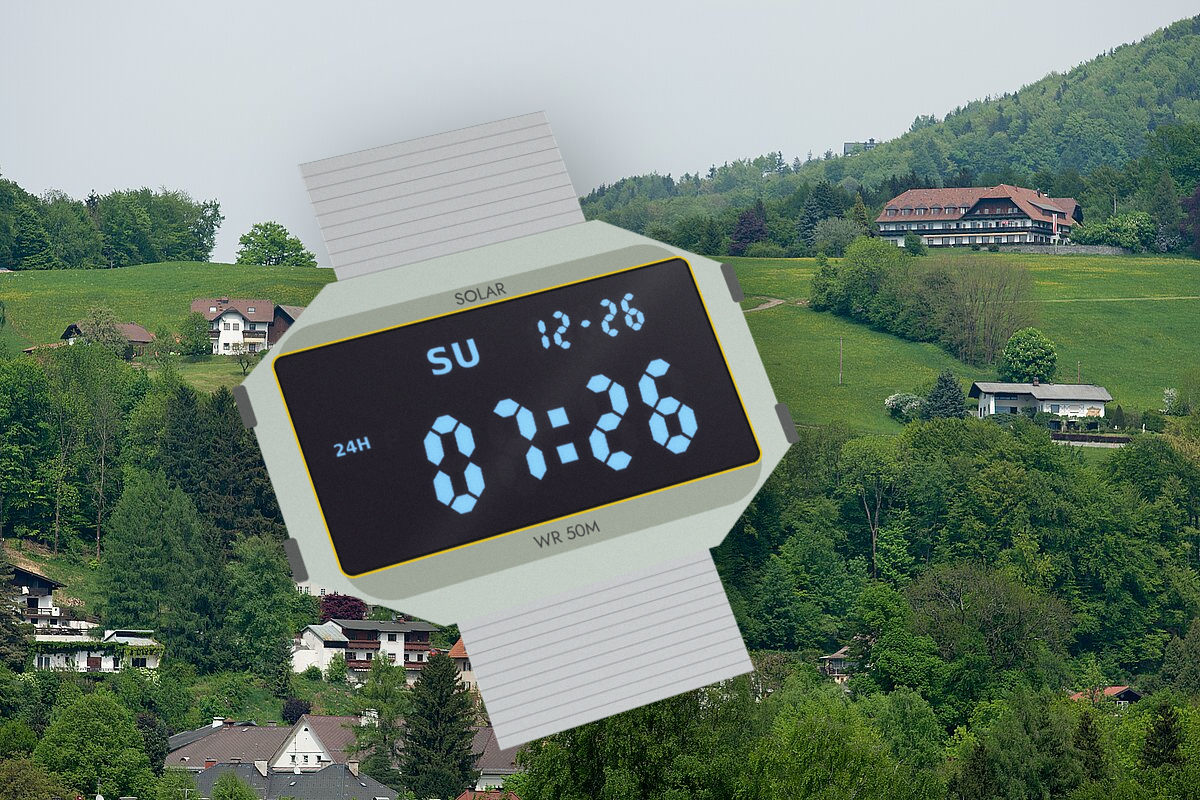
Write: h=7 m=26
